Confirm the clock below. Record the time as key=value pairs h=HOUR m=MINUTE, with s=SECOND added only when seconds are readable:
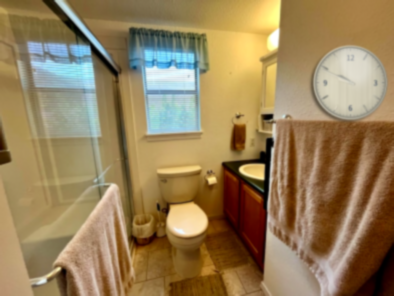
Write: h=9 m=49
